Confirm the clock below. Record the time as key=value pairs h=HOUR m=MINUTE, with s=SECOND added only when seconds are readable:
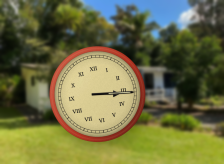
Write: h=3 m=16
